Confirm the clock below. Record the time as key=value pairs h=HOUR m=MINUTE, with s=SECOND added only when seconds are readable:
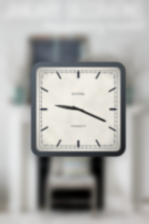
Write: h=9 m=19
